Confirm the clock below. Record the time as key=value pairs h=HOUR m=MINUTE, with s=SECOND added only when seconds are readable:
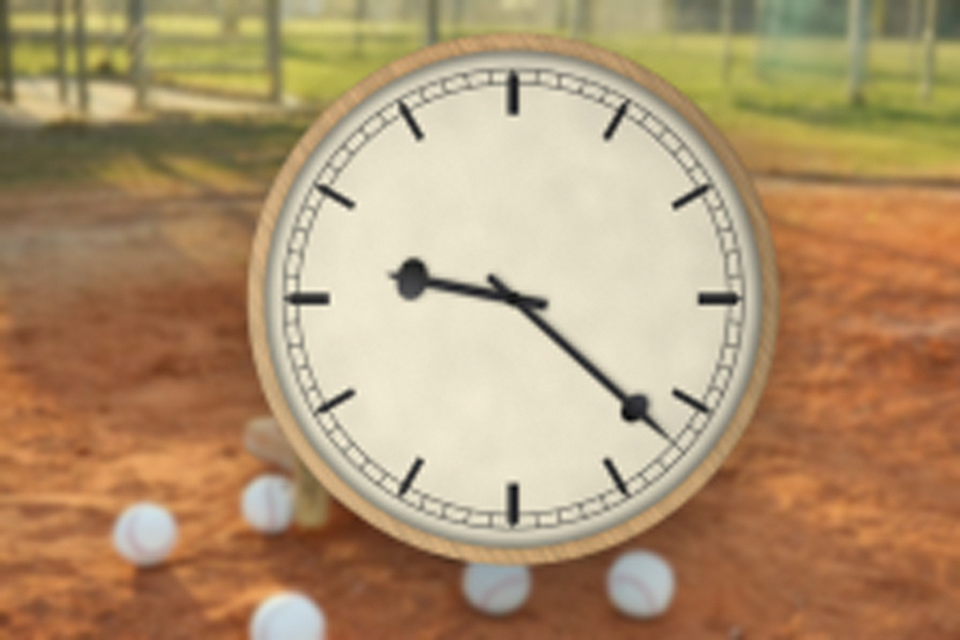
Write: h=9 m=22
